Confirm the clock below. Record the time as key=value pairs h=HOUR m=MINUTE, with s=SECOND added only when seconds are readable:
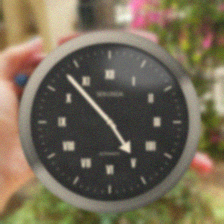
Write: h=4 m=53
